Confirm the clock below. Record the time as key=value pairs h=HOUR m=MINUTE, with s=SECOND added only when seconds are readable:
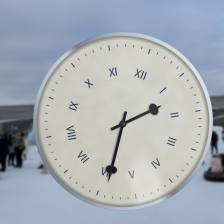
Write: h=1 m=29
